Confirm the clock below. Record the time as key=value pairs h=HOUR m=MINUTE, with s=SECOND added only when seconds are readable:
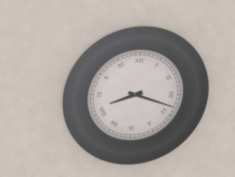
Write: h=8 m=18
